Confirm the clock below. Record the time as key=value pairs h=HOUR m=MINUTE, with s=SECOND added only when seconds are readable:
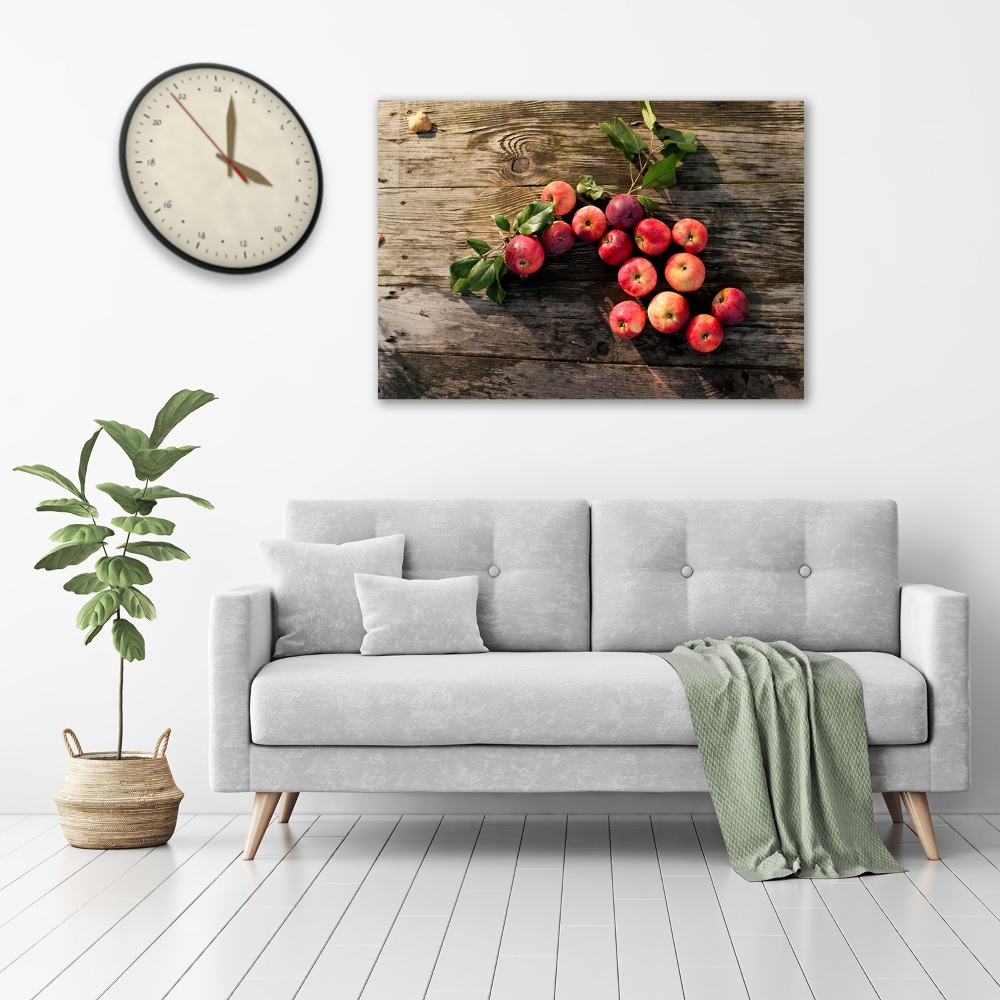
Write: h=8 m=1 s=54
